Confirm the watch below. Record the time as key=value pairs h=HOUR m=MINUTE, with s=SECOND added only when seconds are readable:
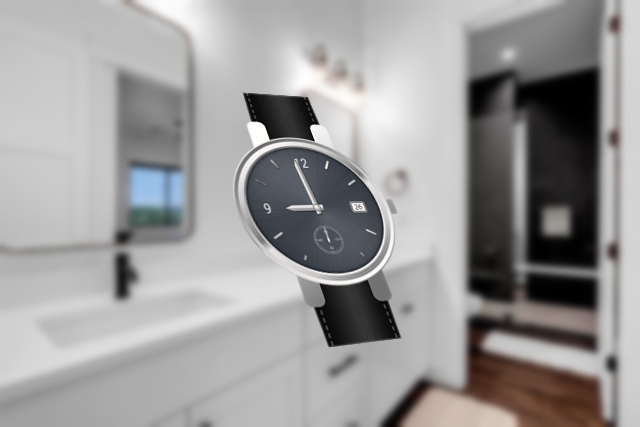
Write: h=8 m=59
